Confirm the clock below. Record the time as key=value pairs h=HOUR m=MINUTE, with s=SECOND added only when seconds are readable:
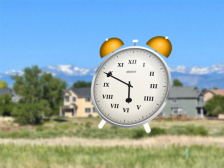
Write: h=5 m=49
